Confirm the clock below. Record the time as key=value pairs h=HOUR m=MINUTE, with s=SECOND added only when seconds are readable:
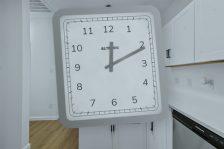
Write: h=12 m=11
